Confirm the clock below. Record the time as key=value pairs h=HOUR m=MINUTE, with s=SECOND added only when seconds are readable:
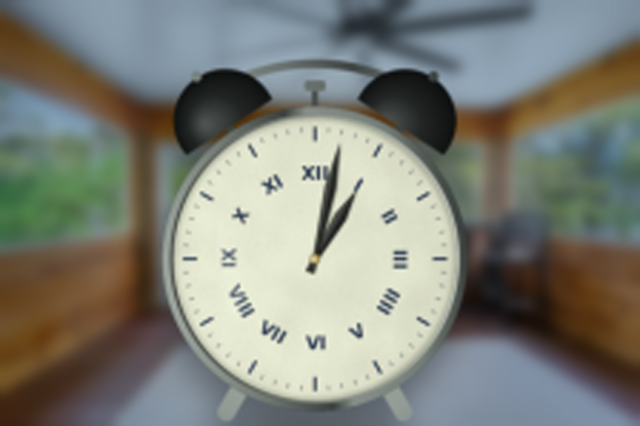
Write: h=1 m=2
